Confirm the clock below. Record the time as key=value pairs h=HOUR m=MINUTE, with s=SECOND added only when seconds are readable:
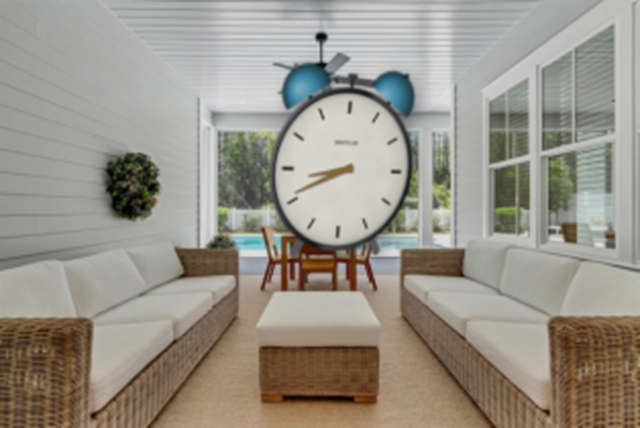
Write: h=8 m=41
